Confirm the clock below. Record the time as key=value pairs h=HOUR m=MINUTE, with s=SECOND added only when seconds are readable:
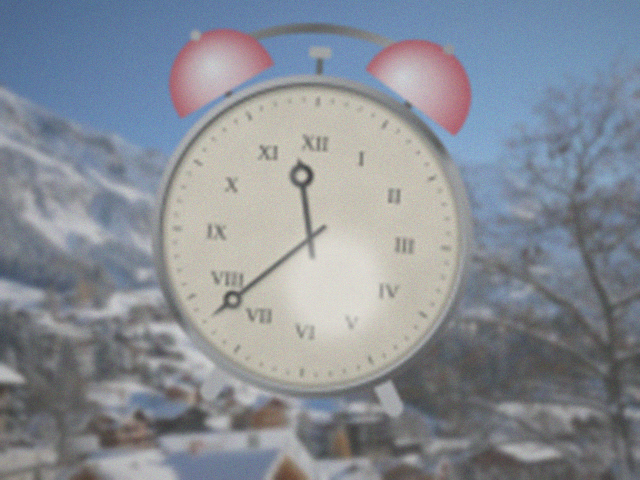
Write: h=11 m=38
